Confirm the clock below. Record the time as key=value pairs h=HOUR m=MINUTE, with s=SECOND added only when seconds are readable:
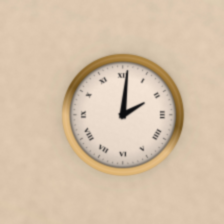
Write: h=2 m=1
